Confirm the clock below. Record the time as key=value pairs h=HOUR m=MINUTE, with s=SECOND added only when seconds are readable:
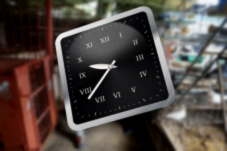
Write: h=9 m=38
